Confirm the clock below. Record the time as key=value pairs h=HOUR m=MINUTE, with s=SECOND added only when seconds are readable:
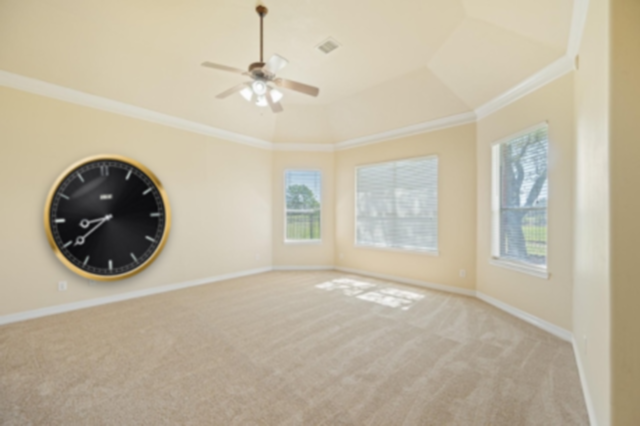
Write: h=8 m=39
